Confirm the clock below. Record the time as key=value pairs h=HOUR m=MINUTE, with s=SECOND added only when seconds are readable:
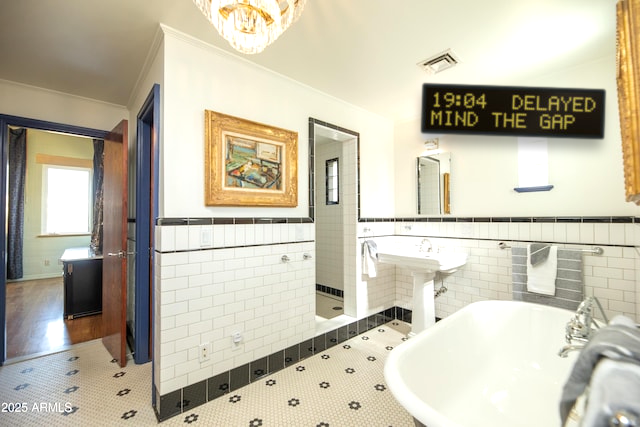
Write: h=19 m=4
